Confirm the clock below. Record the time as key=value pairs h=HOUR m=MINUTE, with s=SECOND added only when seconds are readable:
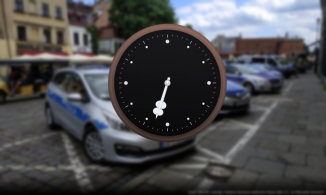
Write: h=6 m=33
